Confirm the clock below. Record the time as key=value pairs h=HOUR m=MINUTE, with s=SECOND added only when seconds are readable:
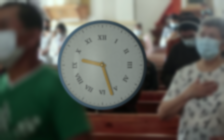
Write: h=9 m=27
